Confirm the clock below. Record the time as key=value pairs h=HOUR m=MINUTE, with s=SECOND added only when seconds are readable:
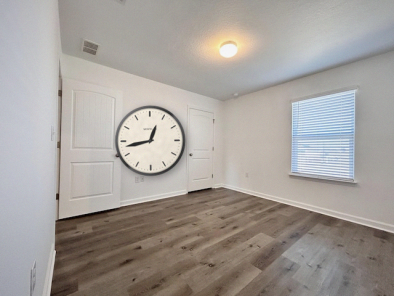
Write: h=12 m=43
